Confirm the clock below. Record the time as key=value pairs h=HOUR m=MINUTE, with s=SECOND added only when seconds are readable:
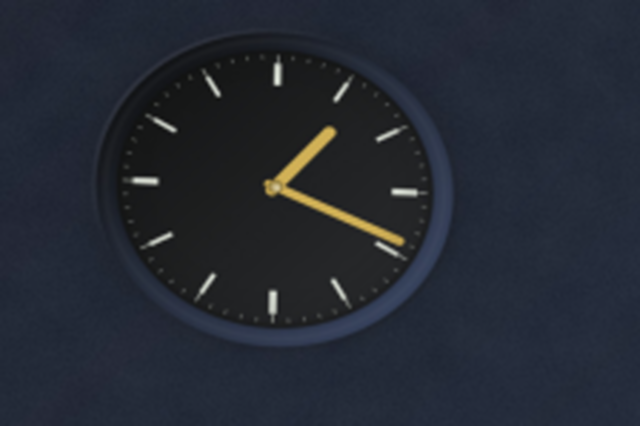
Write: h=1 m=19
